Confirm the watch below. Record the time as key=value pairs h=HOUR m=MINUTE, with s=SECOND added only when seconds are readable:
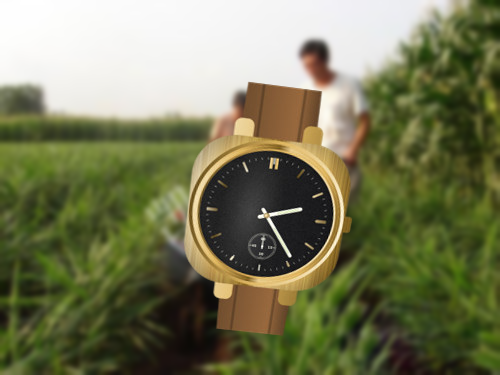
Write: h=2 m=24
